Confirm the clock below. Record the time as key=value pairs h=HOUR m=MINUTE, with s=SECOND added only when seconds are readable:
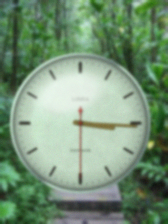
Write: h=3 m=15 s=30
